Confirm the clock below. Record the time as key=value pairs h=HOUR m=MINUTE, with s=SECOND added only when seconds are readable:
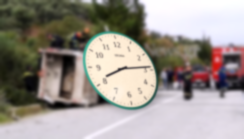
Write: h=8 m=14
